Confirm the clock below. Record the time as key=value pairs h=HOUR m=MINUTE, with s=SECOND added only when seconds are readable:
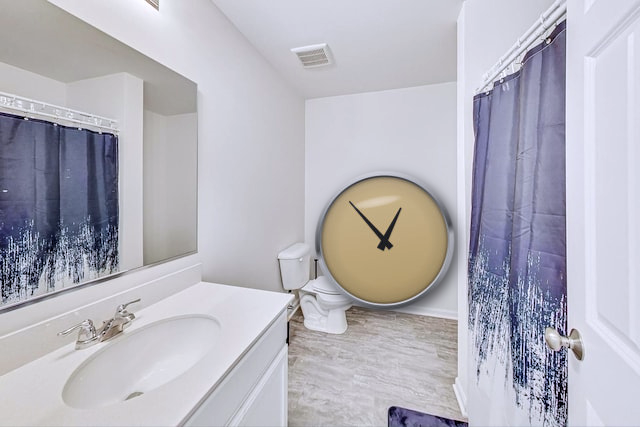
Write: h=12 m=53
